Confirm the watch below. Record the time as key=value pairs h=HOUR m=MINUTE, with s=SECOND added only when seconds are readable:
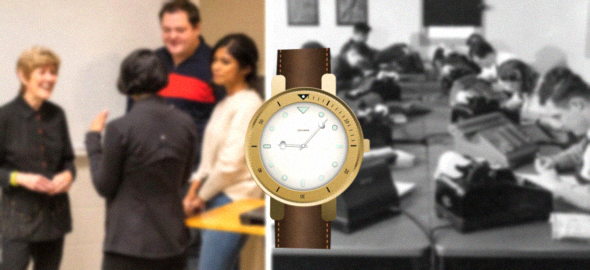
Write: h=9 m=7
